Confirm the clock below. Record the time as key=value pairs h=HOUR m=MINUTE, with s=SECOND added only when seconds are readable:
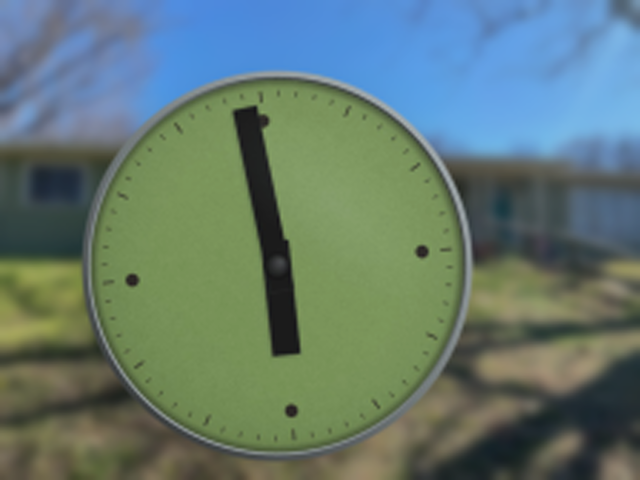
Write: h=5 m=59
